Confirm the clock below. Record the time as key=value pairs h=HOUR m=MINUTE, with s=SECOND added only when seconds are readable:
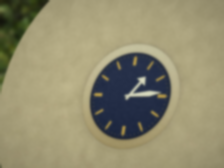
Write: h=1 m=14
